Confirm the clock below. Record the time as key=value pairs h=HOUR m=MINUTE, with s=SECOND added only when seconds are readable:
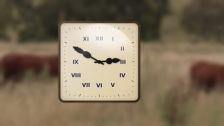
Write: h=2 m=50
